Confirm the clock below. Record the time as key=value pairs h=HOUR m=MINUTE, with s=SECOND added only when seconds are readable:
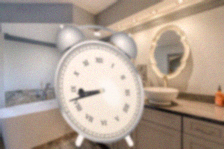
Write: h=8 m=42
